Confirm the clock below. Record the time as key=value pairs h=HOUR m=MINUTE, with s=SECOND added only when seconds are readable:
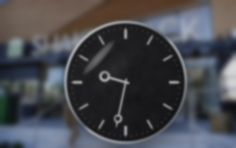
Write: h=9 m=32
